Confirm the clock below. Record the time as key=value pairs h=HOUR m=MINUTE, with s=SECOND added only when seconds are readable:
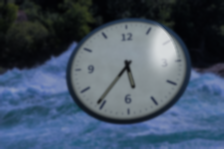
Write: h=5 m=36
